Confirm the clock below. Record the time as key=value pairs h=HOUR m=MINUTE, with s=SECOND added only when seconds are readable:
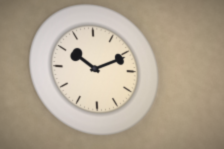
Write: h=10 m=11
